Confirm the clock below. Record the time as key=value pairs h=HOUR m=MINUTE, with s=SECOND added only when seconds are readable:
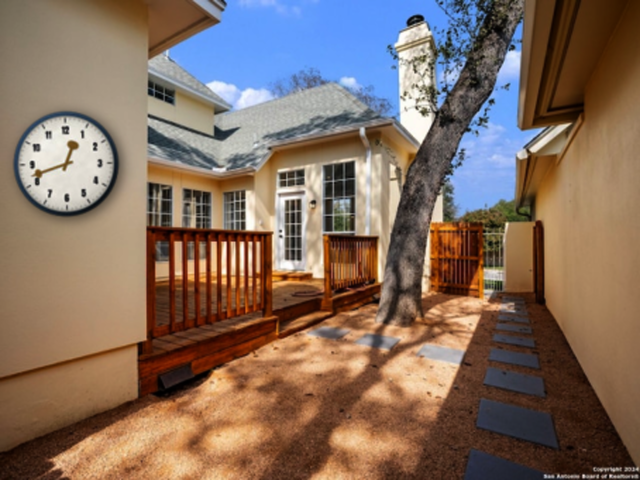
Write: h=12 m=42
